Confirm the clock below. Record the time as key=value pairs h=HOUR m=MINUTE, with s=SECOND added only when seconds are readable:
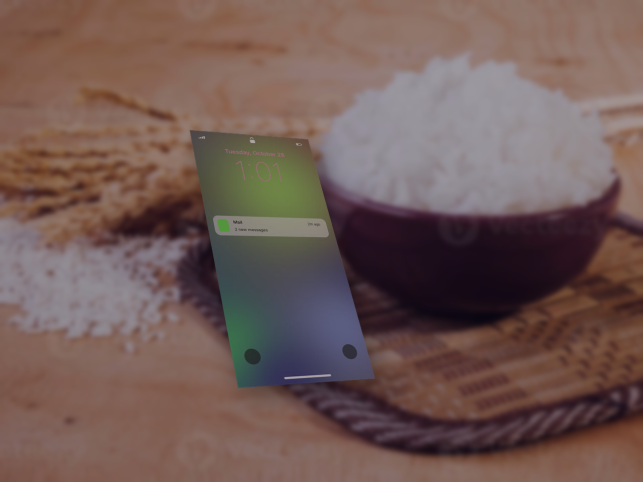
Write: h=1 m=1
